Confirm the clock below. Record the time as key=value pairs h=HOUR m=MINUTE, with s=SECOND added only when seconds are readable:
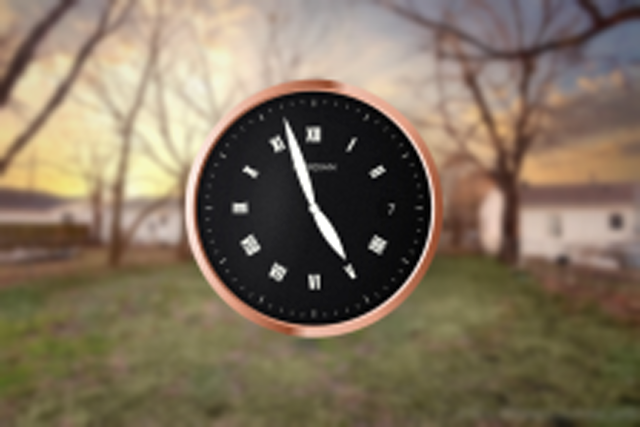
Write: h=4 m=57
